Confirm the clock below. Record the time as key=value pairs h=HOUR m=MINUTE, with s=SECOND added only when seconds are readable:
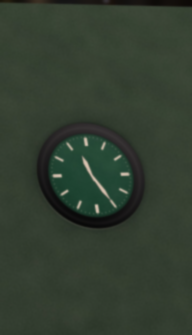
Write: h=11 m=25
